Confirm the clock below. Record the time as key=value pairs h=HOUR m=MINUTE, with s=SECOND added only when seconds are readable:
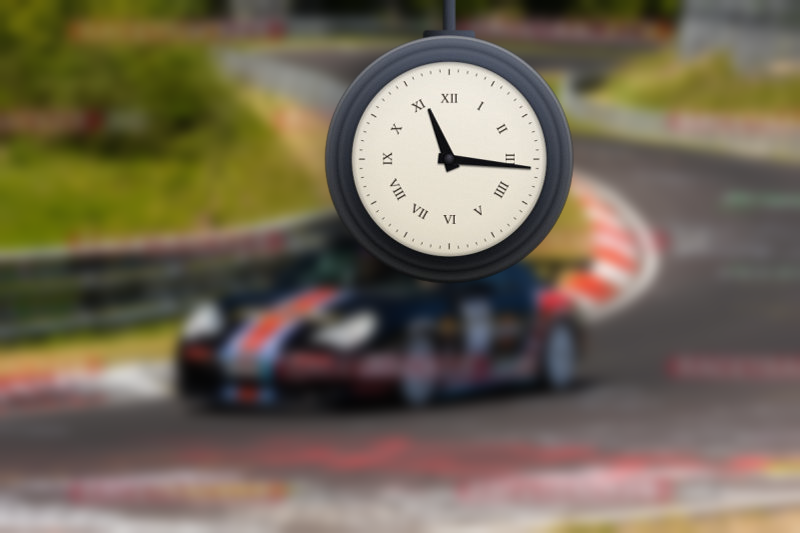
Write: h=11 m=16
